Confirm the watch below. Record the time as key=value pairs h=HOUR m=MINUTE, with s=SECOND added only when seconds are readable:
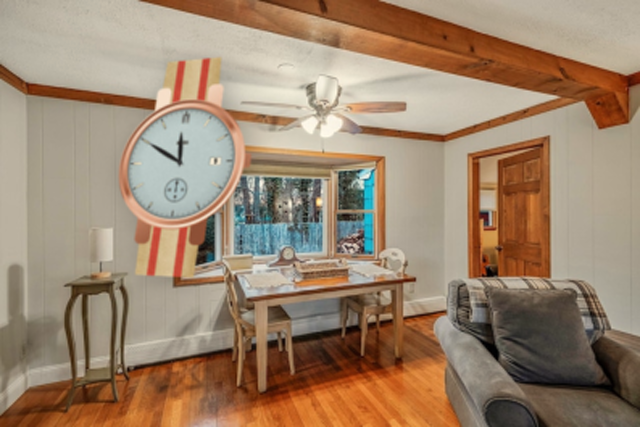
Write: h=11 m=50
